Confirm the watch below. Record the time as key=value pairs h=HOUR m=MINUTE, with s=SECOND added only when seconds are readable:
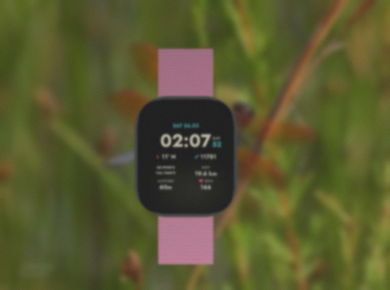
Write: h=2 m=7
